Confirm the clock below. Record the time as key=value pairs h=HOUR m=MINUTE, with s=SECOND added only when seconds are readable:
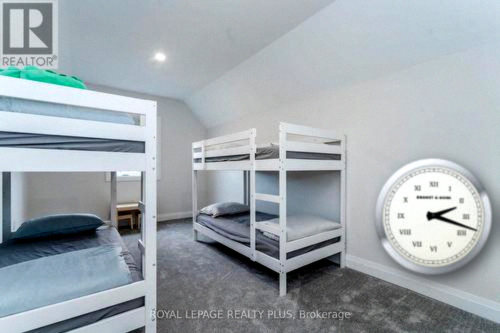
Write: h=2 m=18
